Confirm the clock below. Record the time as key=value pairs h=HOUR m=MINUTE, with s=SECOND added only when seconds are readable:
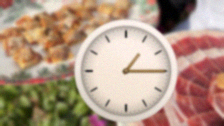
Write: h=1 m=15
